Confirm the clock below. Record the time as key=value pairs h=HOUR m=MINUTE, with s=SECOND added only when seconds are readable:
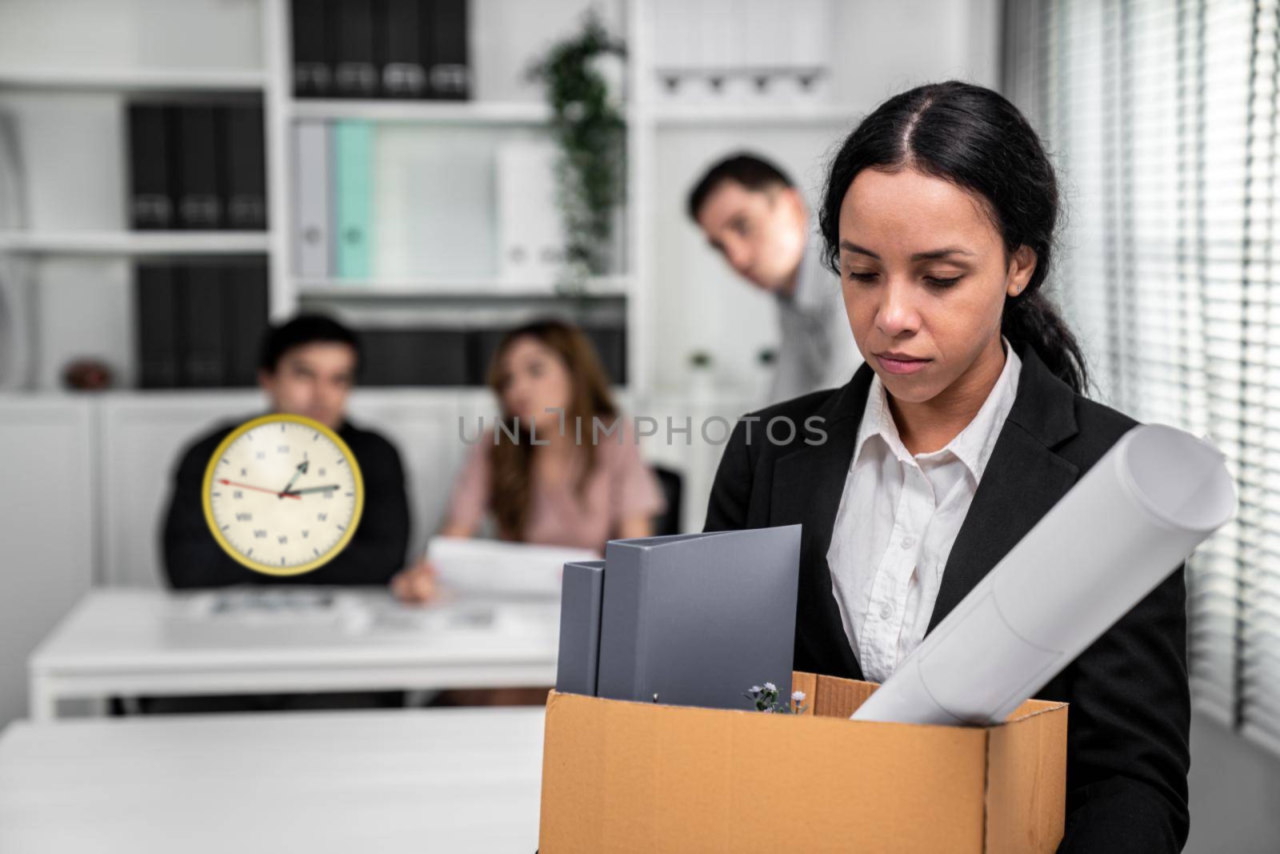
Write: h=1 m=13 s=47
